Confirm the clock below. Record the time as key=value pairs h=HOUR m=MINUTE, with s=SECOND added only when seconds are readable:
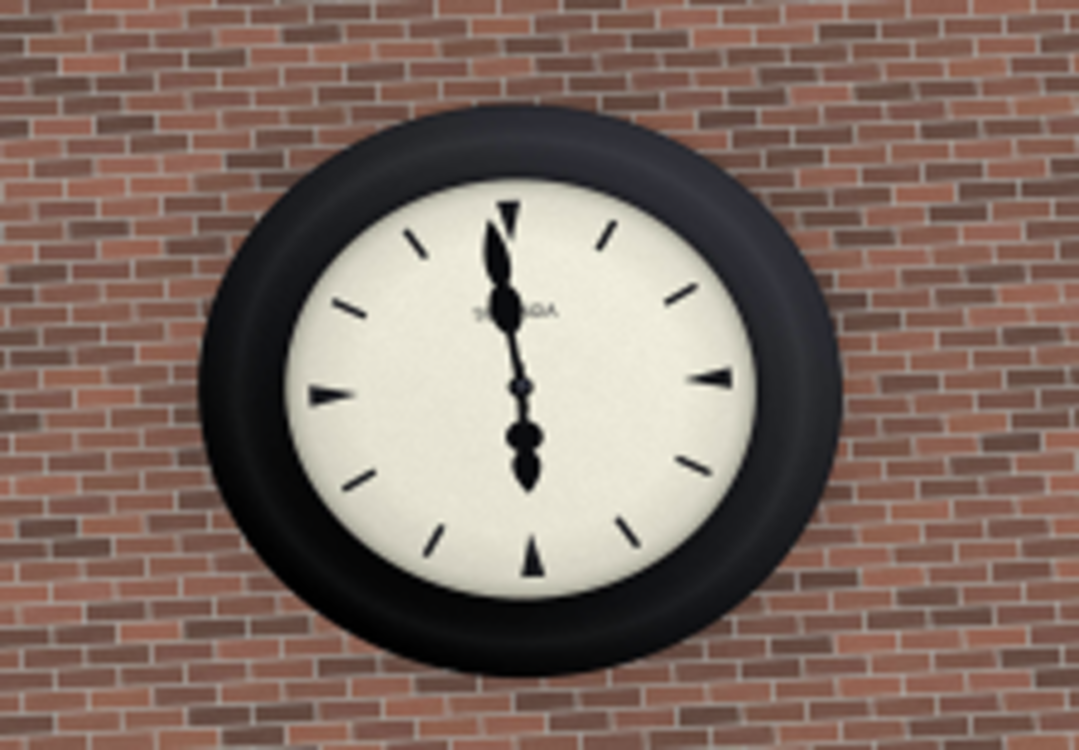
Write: h=5 m=59
